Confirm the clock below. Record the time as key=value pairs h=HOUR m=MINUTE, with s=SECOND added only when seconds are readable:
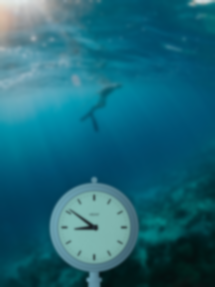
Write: h=8 m=51
